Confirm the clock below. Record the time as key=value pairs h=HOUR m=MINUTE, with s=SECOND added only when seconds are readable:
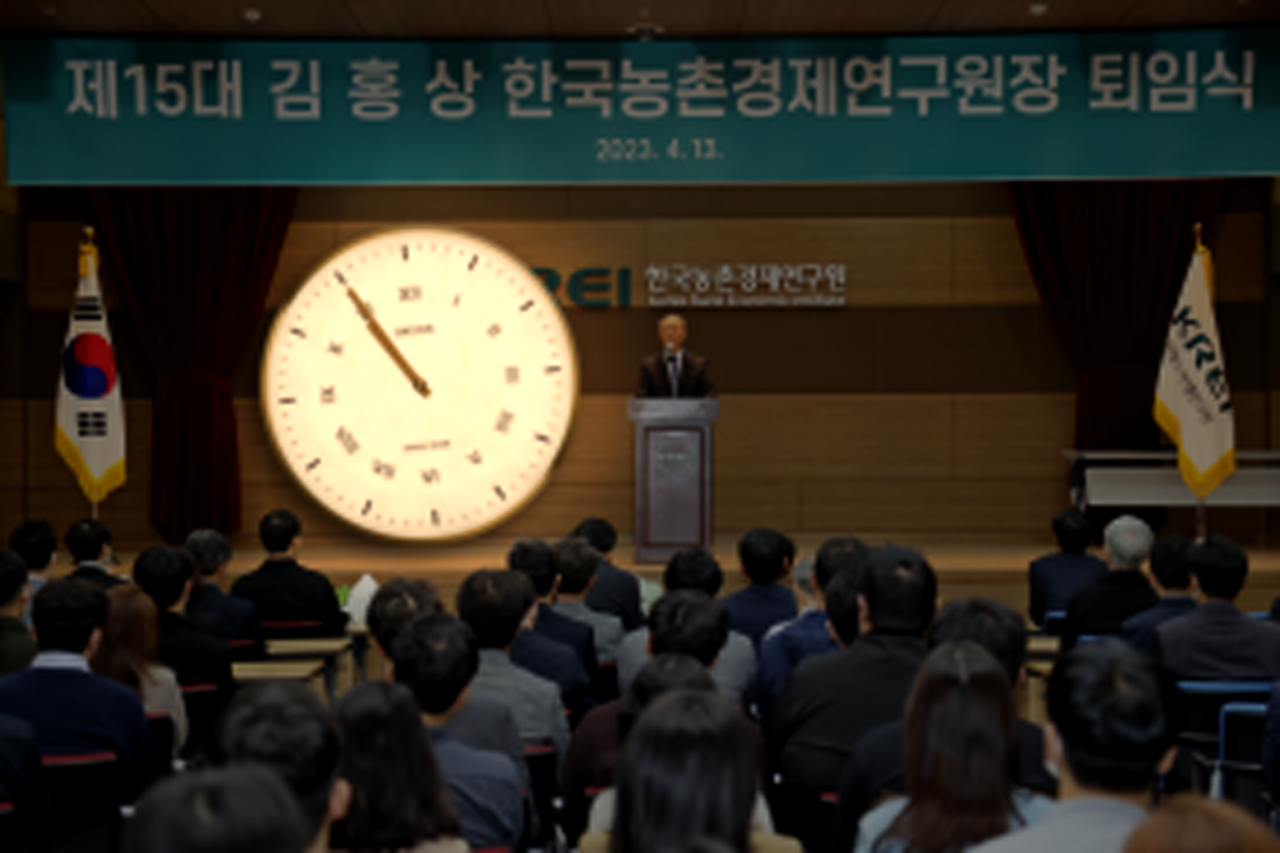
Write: h=10 m=55
